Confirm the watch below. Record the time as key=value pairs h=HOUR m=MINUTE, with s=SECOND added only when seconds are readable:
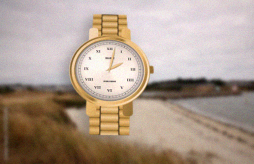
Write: h=2 m=2
